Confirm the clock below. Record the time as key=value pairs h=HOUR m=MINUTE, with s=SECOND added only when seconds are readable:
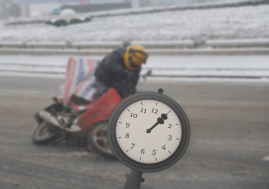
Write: h=1 m=5
